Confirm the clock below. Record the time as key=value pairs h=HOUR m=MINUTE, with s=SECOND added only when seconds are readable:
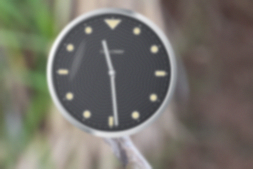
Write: h=11 m=29
